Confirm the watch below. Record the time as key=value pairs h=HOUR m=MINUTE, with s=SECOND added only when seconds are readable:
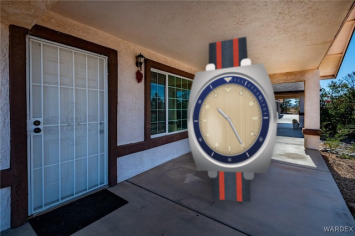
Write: h=10 m=25
